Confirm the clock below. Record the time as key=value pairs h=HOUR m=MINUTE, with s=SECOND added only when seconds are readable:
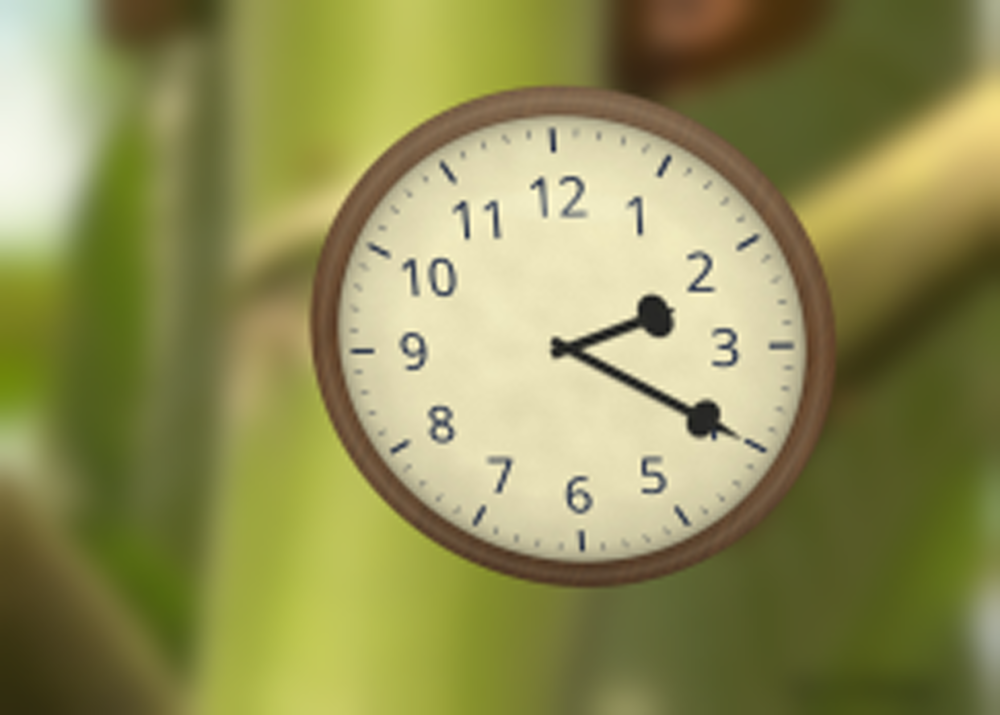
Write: h=2 m=20
